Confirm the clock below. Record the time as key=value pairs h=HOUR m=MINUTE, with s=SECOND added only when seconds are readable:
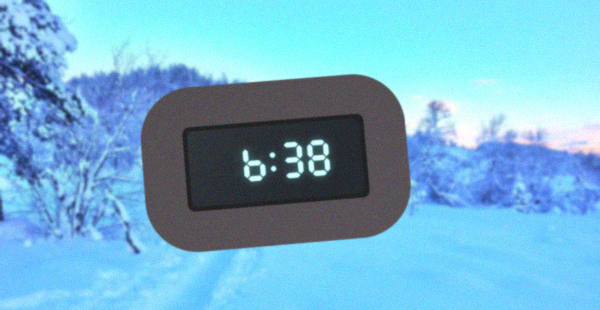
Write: h=6 m=38
